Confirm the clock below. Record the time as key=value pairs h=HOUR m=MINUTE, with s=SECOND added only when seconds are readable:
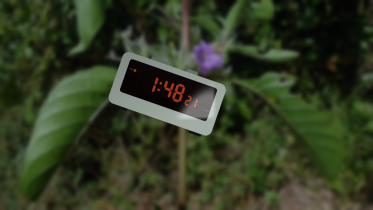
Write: h=1 m=48 s=21
